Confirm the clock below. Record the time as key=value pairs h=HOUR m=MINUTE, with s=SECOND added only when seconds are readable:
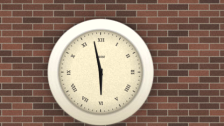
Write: h=5 m=58
